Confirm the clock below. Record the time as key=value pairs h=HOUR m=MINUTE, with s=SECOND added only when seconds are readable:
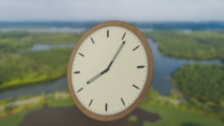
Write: h=8 m=6
